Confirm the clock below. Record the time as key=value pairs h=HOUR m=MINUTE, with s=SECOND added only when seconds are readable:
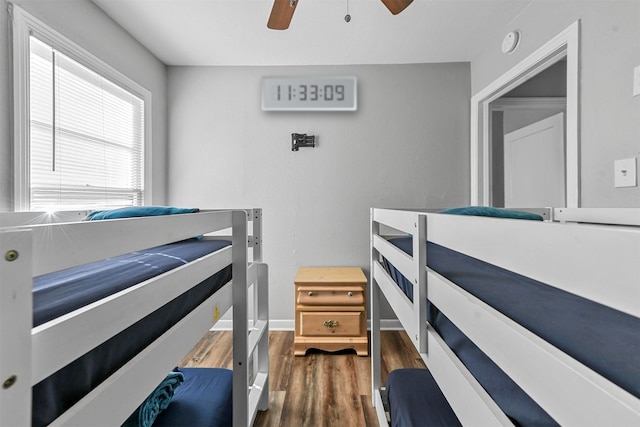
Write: h=11 m=33 s=9
